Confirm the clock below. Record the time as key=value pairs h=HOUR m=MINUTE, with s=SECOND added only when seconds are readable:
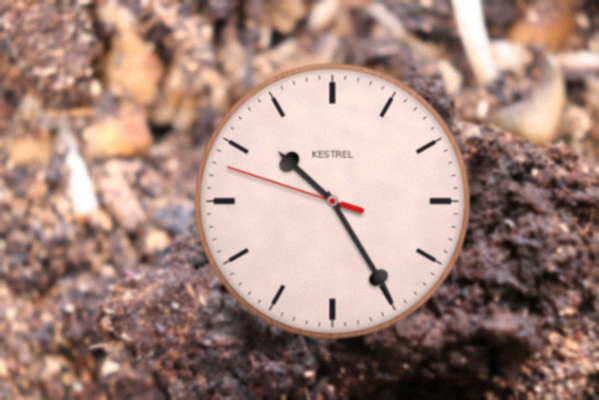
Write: h=10 m=24 s=48
